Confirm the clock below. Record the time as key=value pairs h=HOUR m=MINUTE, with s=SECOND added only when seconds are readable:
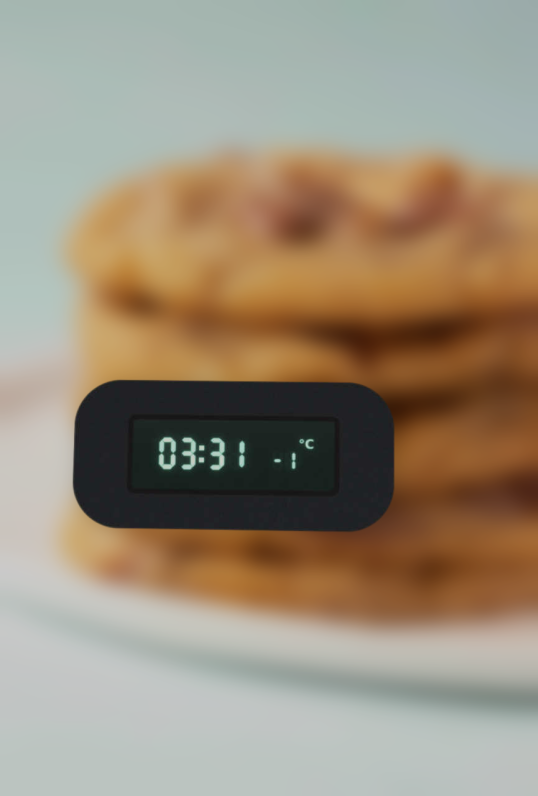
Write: h=3 m=31
